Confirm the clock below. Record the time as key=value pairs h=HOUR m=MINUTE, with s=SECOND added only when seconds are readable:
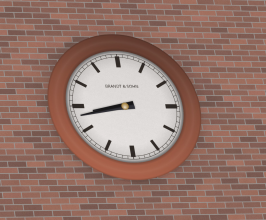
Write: h=8 m=43
